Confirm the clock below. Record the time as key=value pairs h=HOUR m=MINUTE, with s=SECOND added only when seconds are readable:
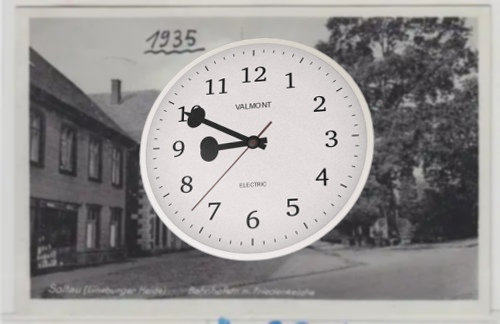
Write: h=8 m=49 s=37
